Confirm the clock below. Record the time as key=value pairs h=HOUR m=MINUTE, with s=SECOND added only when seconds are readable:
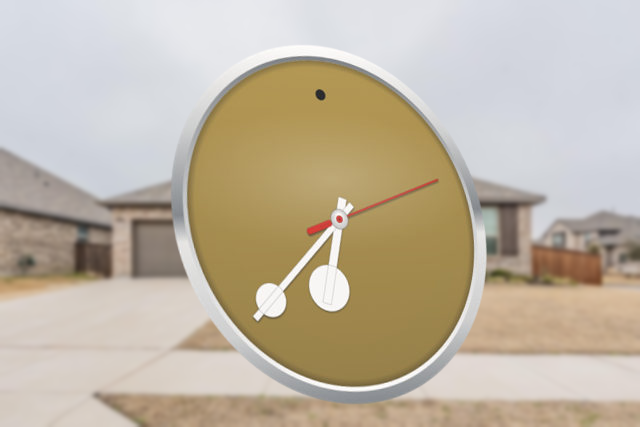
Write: h=6 m=38 s=12
